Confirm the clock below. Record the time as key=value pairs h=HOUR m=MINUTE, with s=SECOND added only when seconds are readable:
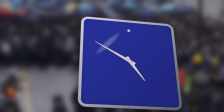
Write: h=4 m=50
